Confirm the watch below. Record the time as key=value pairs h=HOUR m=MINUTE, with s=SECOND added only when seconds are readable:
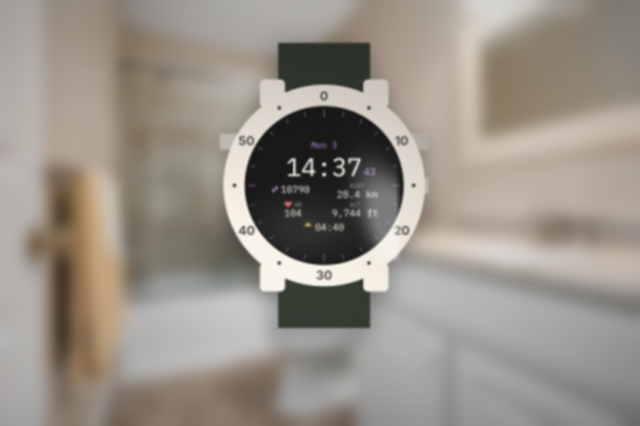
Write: h=14 m=37
